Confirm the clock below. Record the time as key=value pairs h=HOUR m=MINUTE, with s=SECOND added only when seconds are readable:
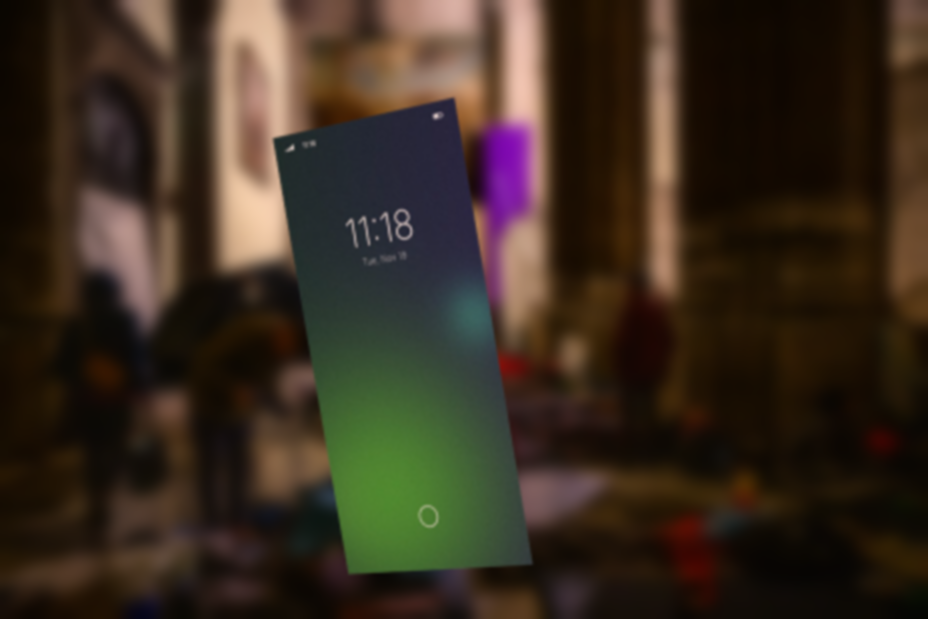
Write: h=11 m=18
